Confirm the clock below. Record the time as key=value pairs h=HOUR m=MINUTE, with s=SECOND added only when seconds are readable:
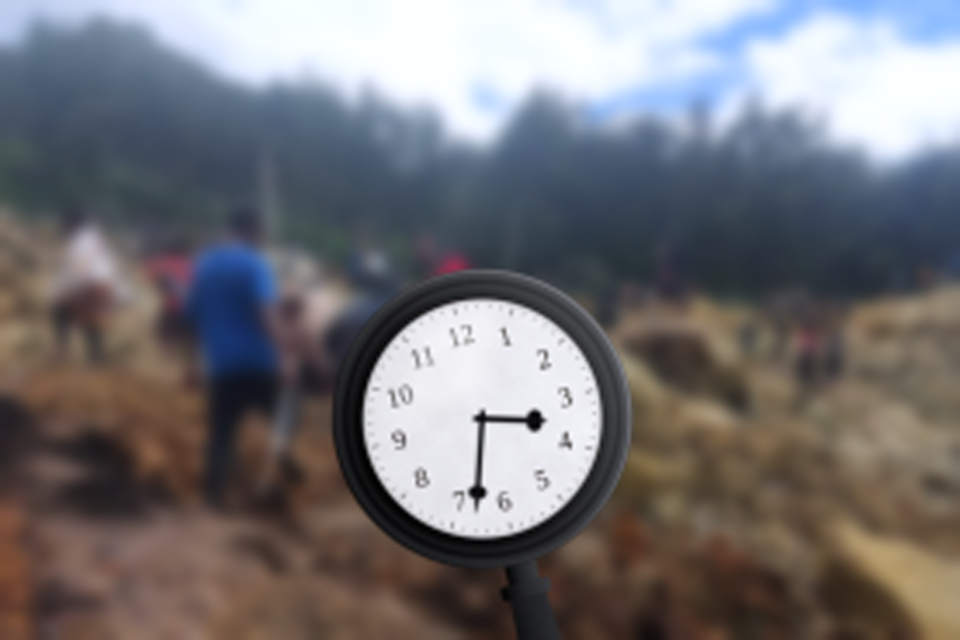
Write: h=3 m=33
